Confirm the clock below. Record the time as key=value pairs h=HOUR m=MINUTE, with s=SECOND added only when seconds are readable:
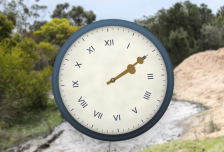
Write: h=2 m=10
